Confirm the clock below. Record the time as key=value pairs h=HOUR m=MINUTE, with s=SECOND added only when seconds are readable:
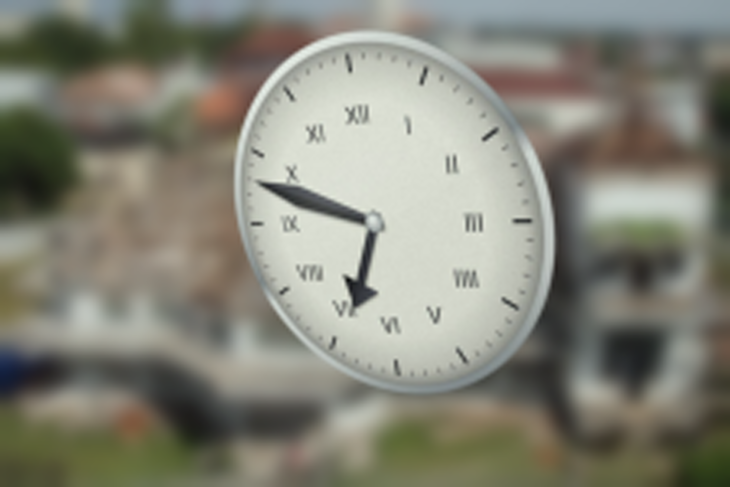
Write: h=6 m=48
